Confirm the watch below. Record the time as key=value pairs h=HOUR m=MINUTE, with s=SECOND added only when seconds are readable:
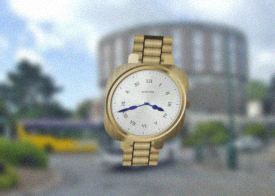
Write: h=3 m=42
